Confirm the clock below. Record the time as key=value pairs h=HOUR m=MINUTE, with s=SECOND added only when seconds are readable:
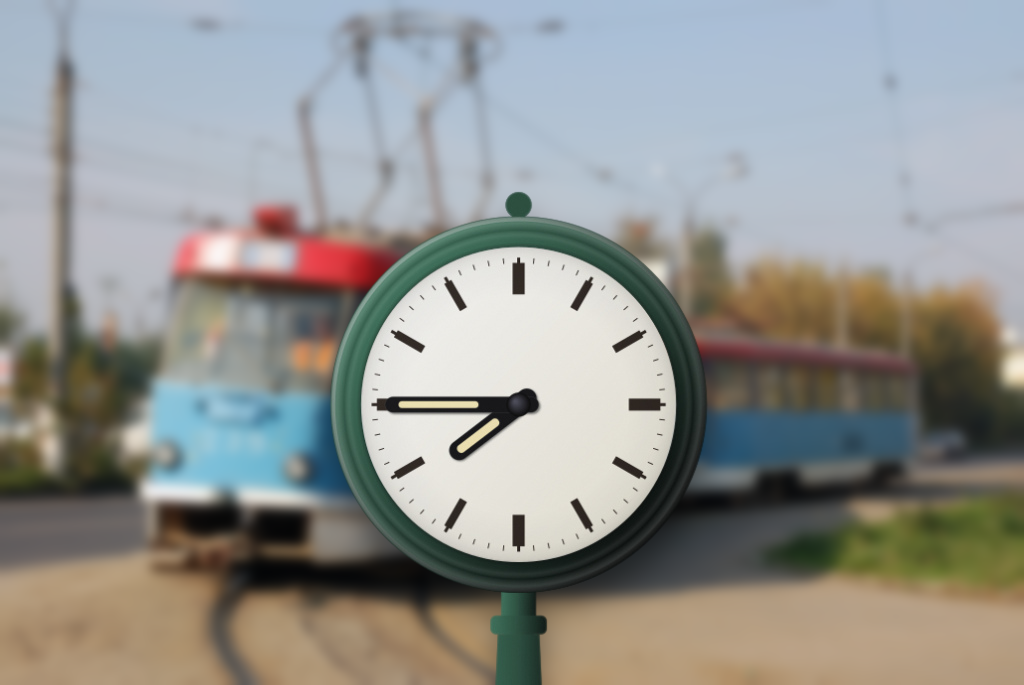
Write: h=7 m=45
